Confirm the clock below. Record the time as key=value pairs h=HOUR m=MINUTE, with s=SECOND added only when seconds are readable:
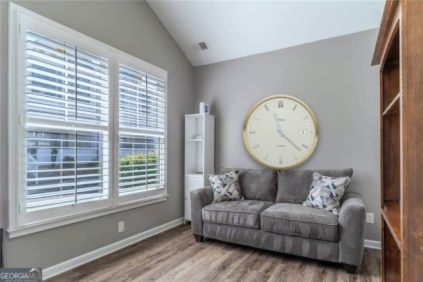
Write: h=11 m=22
